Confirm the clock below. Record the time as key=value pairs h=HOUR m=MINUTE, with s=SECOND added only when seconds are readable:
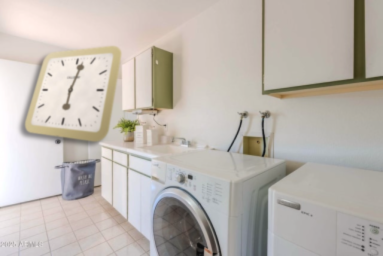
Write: h=6 m=2
